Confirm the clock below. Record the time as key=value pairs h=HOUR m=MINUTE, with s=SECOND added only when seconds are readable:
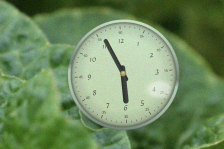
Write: h=5 m=56
